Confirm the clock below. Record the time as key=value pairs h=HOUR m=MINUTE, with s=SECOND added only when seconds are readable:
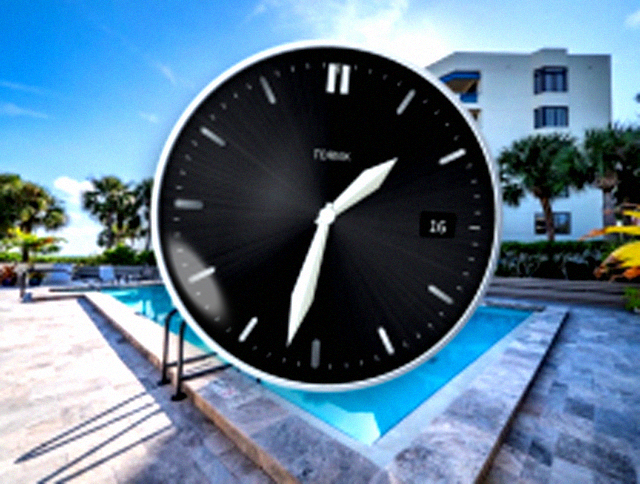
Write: h=1 m=32
